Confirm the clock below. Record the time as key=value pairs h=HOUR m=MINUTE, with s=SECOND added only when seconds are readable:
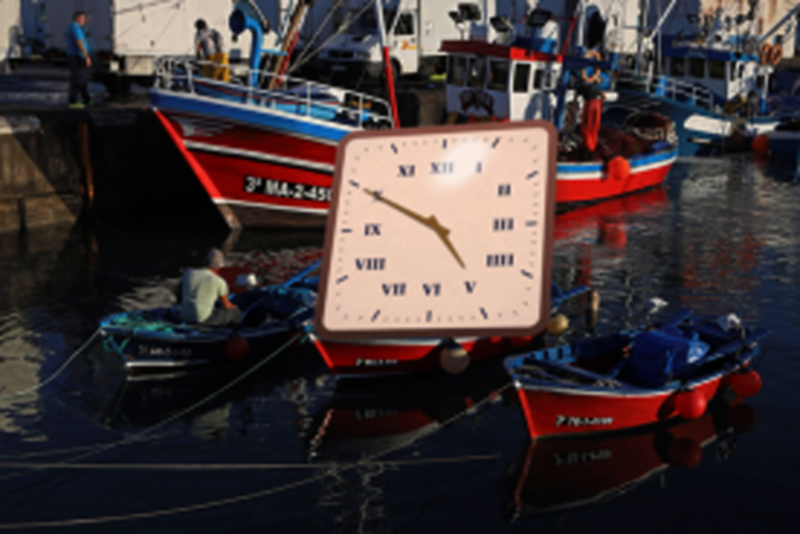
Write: h=4 m=50
